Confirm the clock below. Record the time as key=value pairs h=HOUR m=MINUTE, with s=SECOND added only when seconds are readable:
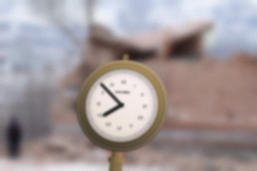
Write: h=7 m=52
